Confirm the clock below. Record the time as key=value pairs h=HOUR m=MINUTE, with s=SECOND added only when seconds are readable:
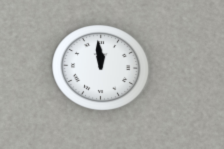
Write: h=11 m=59
